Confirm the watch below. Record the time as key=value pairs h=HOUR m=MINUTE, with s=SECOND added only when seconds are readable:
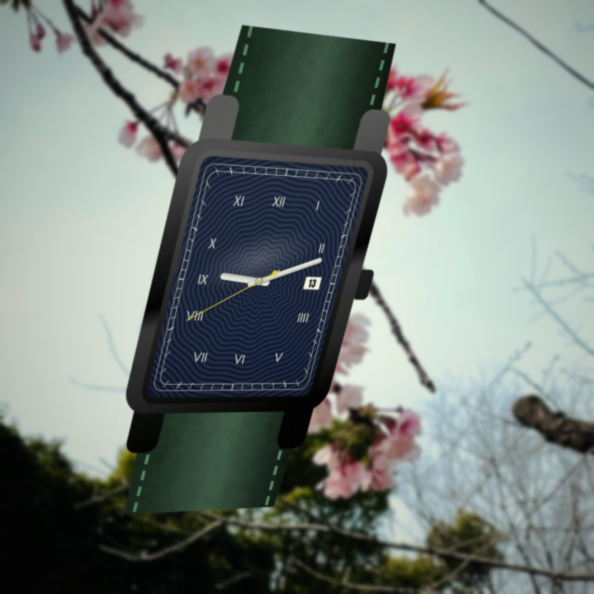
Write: h=9 m=11 s=40
